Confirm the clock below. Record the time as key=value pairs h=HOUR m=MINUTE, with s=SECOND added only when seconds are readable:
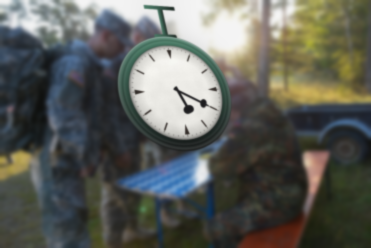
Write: h=5 m=20
